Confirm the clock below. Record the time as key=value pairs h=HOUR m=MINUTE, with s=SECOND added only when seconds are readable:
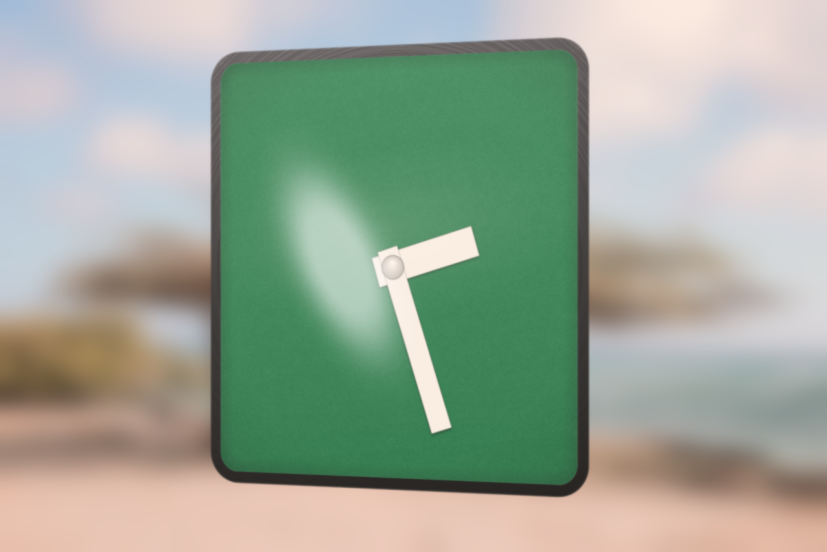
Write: h=2 m=27
